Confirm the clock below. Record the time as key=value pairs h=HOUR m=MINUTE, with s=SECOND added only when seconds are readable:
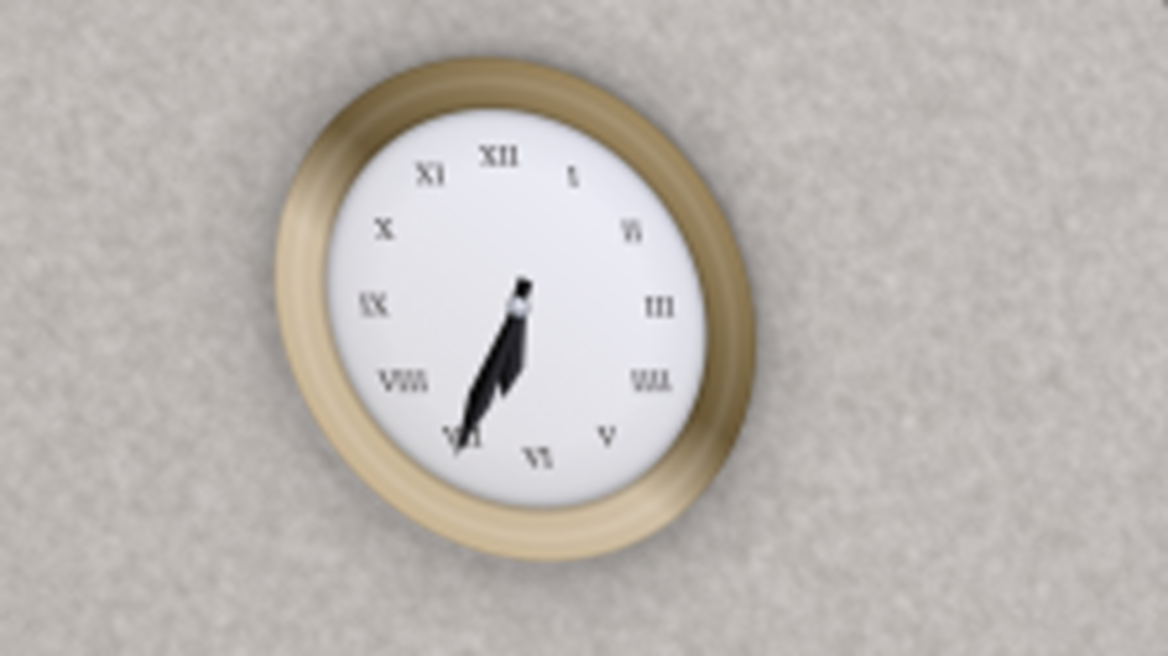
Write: h=6 m=35
